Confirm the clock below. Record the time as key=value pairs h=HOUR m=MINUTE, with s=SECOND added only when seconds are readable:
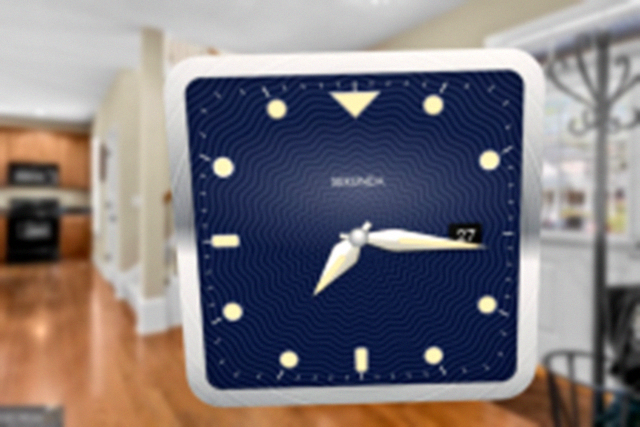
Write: h=7 m=16
